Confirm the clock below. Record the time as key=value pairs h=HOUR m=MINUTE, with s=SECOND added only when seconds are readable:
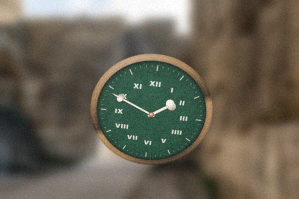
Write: h=1 m=49
